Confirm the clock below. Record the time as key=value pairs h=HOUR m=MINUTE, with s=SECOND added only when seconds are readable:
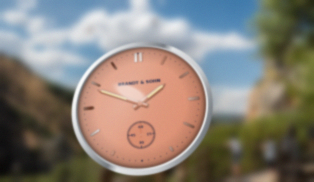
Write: h=1 m=49
